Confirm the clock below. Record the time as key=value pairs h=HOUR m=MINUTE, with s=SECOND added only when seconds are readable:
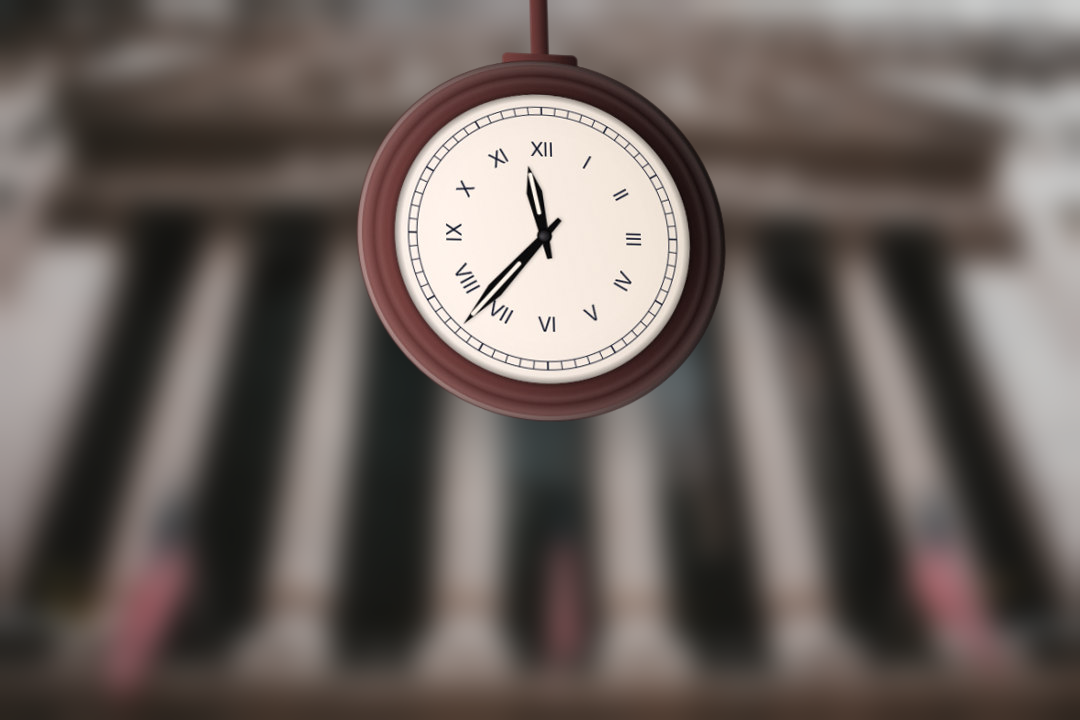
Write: h=11 m=37
